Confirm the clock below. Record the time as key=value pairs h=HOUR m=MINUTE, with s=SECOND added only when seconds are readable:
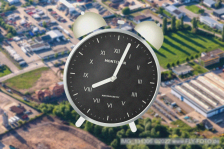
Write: h=8 m=3
